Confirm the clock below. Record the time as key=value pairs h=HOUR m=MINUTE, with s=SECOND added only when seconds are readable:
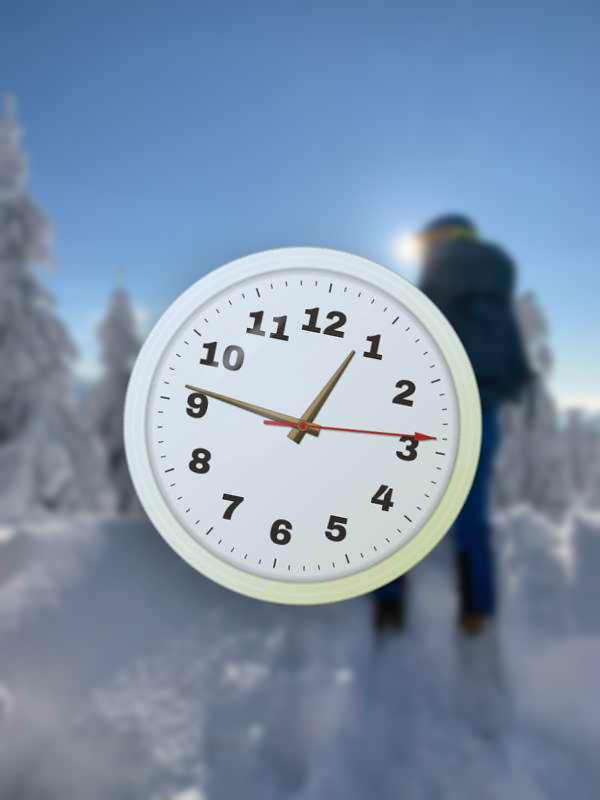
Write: h=12 m=46 s=14
